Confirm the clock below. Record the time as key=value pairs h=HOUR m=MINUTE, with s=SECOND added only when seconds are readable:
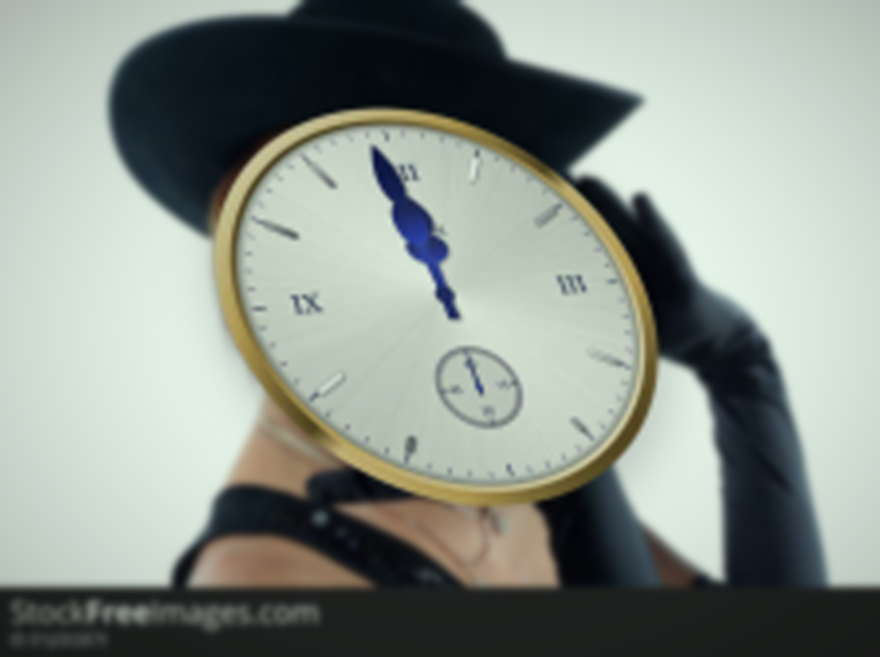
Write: h=11 m=59
